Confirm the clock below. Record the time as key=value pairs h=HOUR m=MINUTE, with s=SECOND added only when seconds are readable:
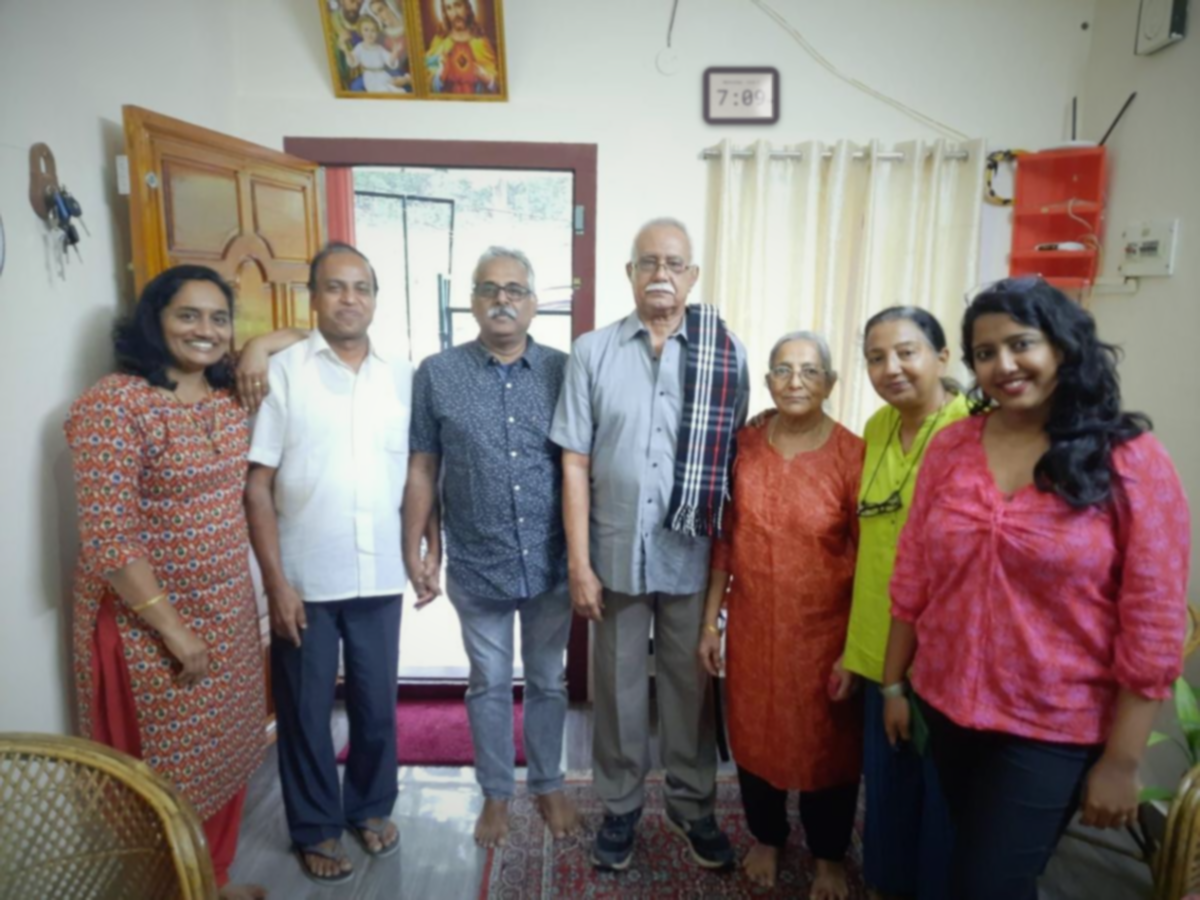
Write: h=7 m=9
